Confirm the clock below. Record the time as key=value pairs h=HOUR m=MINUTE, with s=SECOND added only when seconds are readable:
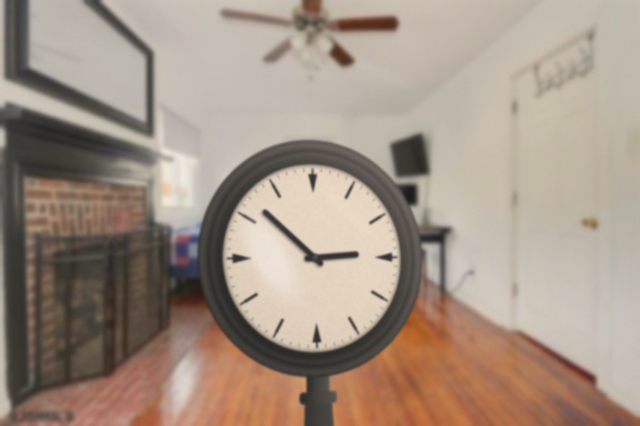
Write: h=2 m=52
